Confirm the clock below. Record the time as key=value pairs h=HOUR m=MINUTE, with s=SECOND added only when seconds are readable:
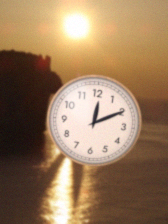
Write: h=12 m=10
